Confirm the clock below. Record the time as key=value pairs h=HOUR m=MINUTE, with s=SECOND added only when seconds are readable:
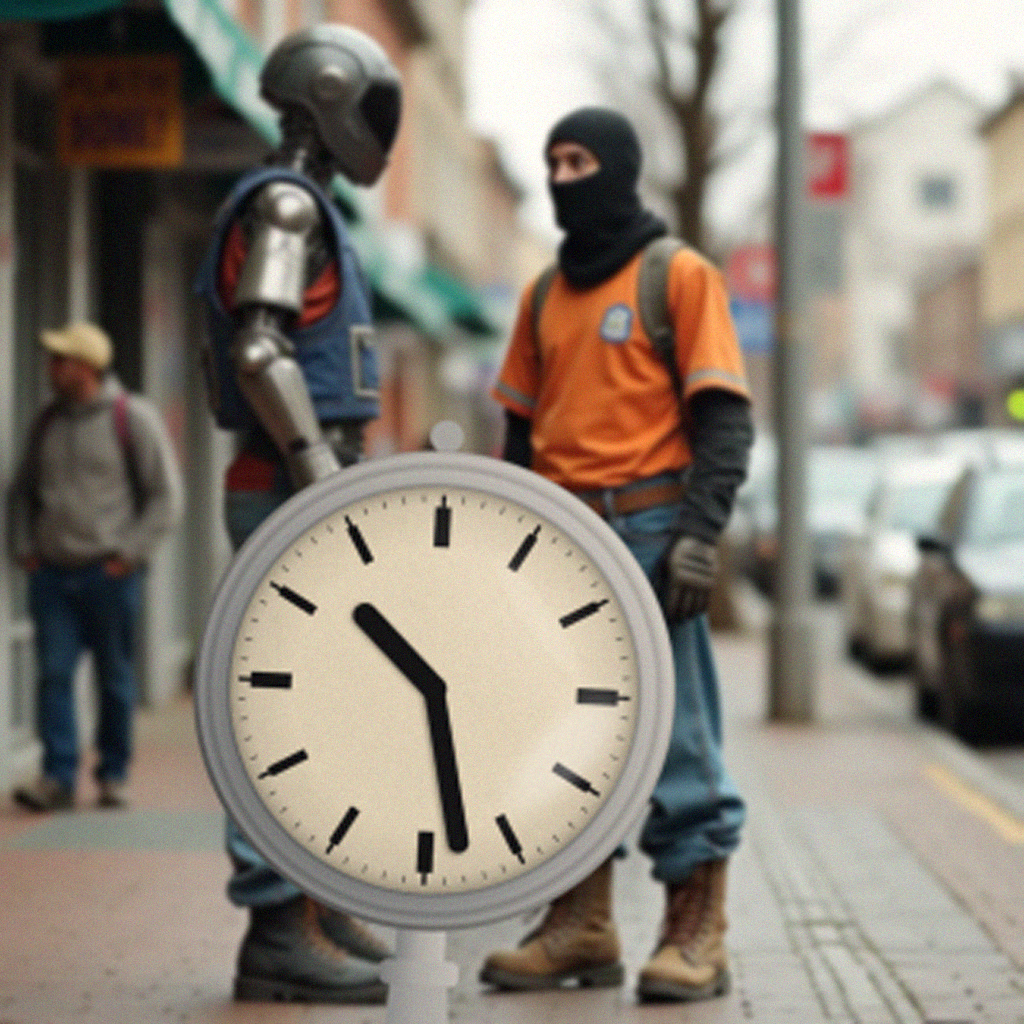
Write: h=10 m=28
